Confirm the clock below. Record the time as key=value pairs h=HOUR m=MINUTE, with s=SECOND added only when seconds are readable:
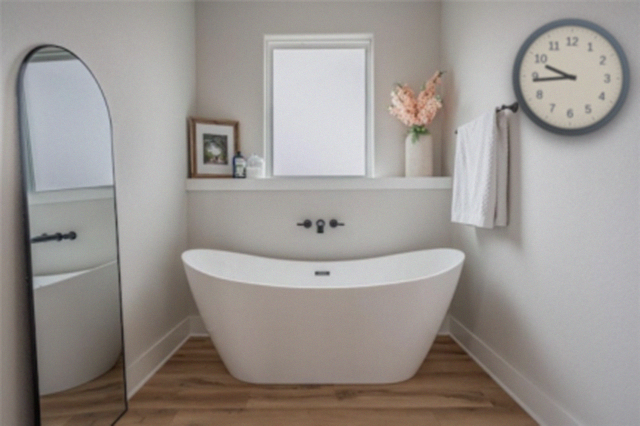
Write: h=9 m=44
